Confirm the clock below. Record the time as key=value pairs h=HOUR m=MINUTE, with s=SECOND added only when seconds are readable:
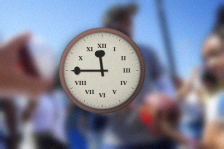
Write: h=11 m=45
